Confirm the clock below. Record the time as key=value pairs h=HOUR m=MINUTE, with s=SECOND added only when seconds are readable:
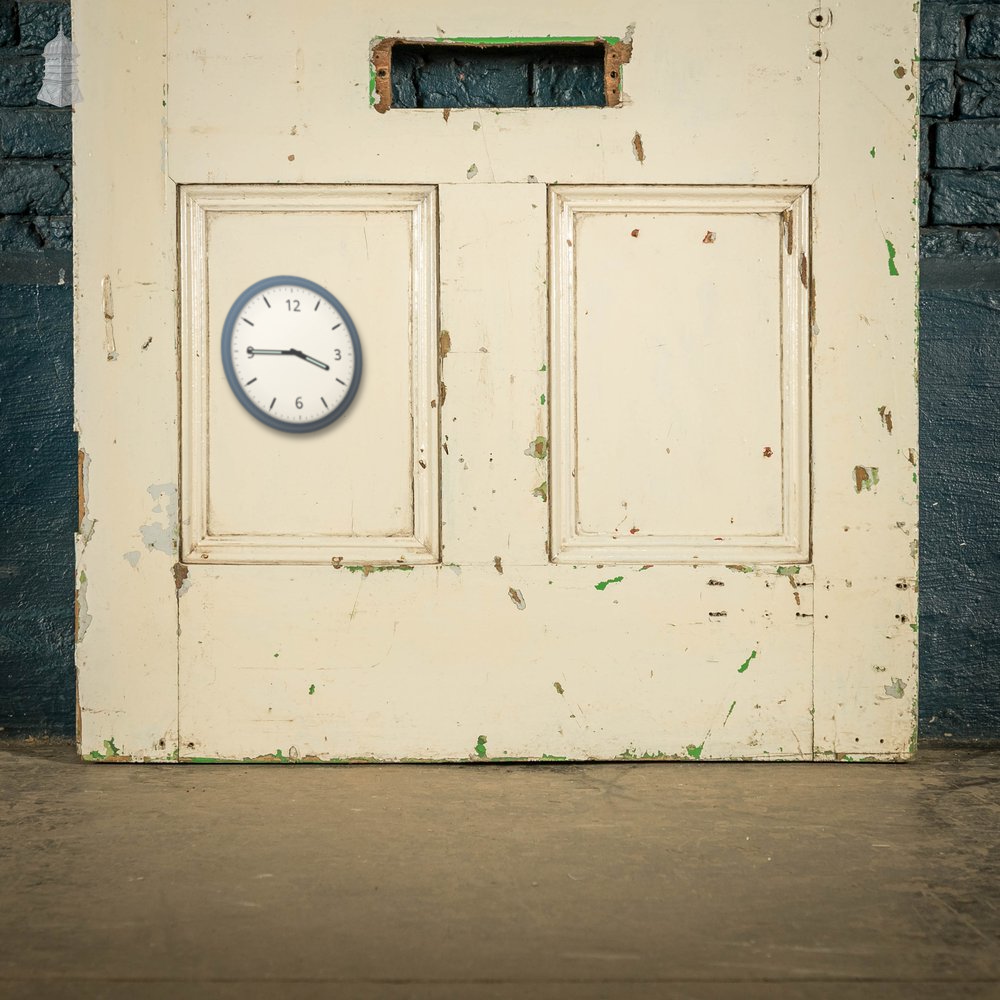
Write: h=3 m=45
